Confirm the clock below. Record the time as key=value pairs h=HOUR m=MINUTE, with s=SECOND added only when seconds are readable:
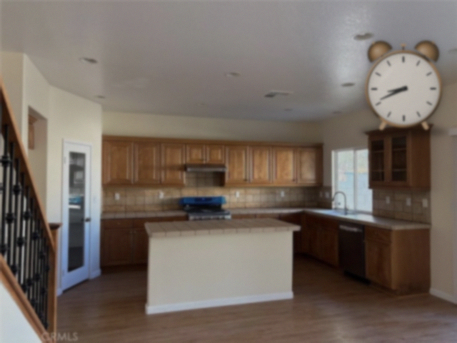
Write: h=8 m=41
